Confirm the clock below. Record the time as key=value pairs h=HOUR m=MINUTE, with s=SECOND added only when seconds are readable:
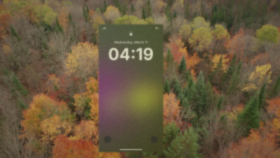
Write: h=4 m=19
